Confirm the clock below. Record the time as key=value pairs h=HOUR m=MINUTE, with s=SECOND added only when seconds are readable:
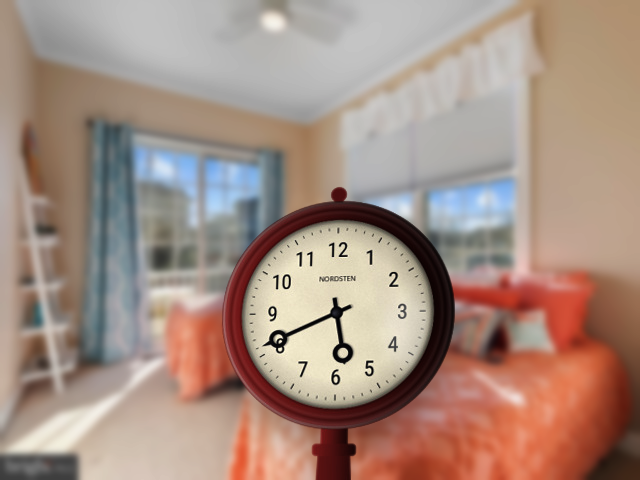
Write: h=5 m=41
